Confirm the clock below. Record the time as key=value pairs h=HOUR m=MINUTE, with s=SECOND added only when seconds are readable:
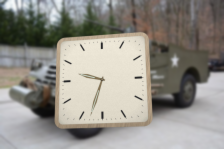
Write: h=9 m=33
